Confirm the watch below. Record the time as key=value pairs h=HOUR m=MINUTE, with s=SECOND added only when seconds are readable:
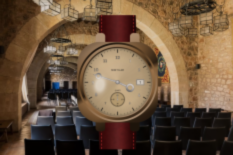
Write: h=3 m=48
